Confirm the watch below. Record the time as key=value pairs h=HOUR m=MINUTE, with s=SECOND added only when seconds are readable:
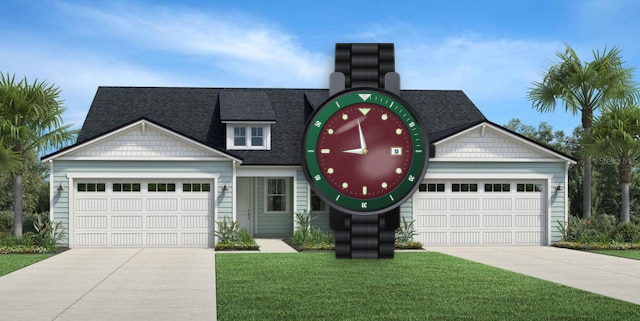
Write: h=8 m=58
